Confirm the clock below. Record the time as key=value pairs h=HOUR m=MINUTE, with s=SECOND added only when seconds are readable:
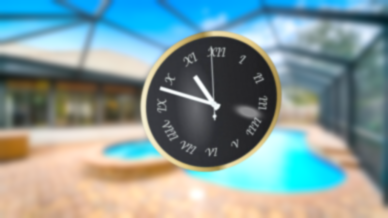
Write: h=10 m=47 s=59
